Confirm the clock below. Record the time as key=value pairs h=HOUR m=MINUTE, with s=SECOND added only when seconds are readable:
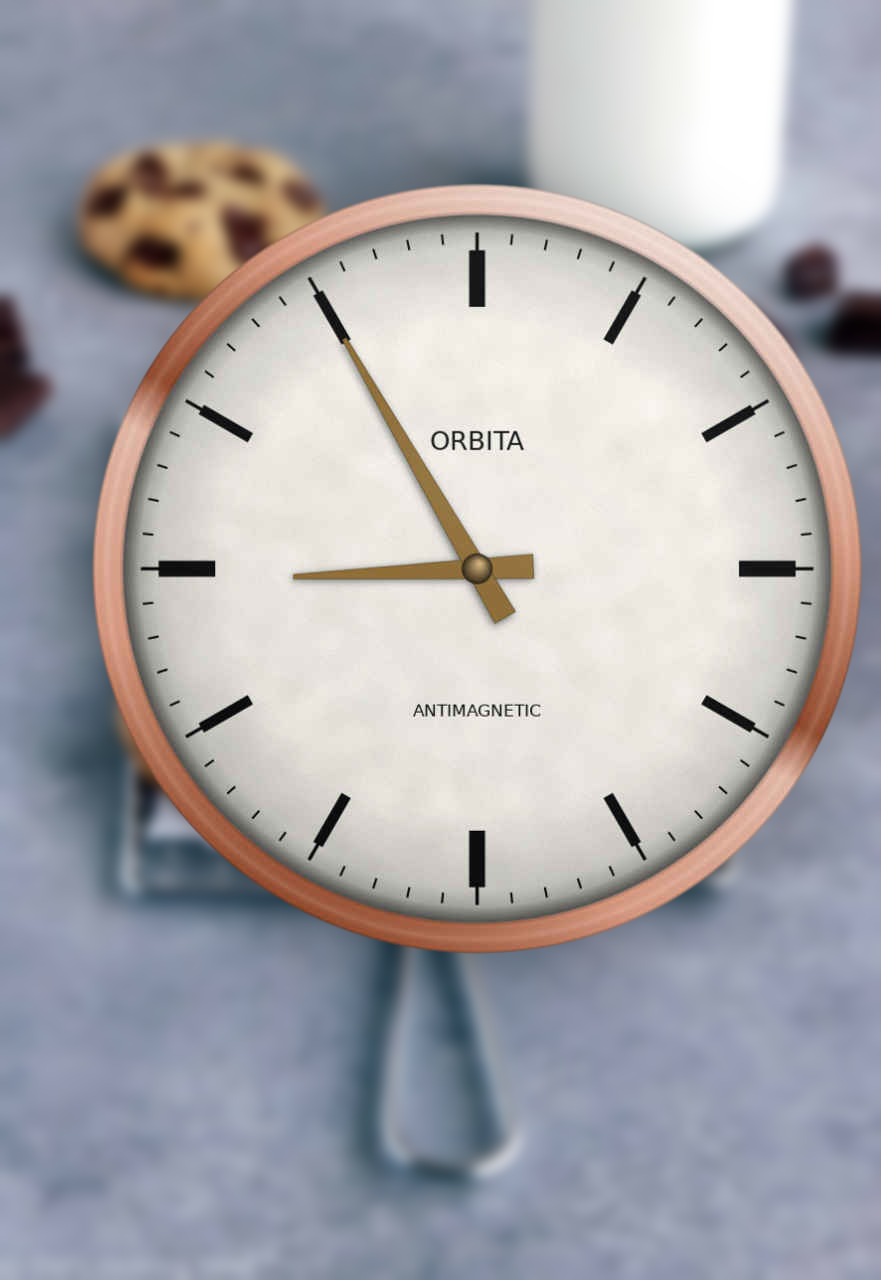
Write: h=8 m=55
